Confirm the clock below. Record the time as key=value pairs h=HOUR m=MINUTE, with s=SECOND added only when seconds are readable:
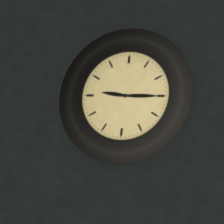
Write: h=9 m=15
